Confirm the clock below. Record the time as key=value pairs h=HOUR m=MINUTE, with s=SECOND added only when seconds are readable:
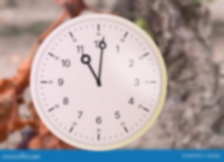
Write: h=11 m=1
